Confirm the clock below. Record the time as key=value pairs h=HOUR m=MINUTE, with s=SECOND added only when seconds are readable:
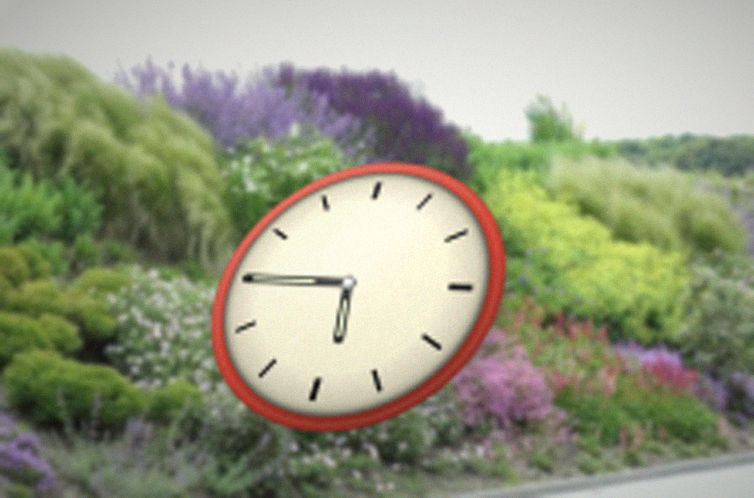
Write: h=5 m=45
